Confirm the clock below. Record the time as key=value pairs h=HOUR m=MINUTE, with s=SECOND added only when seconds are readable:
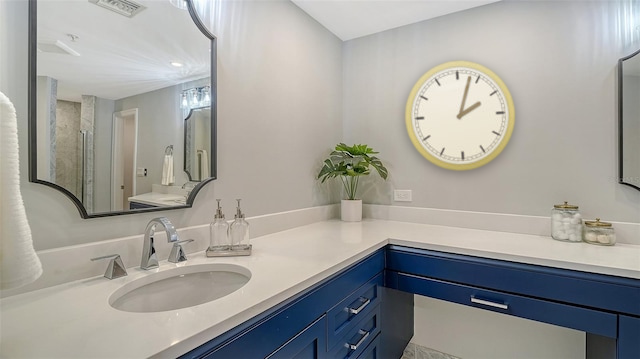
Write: h=2 m=3
